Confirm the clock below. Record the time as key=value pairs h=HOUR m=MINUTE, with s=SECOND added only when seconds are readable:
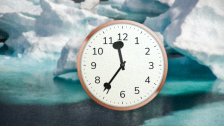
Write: h=11 m=36
